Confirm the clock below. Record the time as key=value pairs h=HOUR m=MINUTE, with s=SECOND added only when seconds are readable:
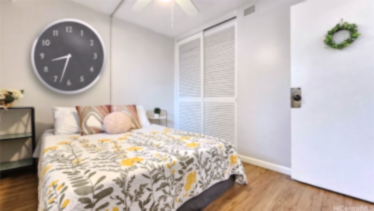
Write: h=8 m=33
